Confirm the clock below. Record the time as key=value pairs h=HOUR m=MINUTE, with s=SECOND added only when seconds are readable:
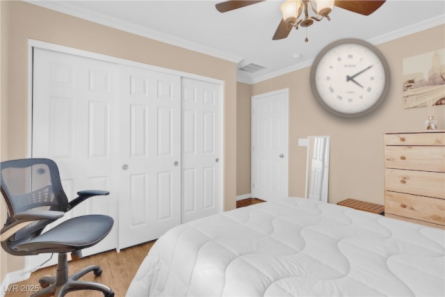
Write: h=4 m=10
